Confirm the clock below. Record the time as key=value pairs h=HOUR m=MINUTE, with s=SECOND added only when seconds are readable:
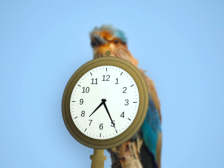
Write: h=7 m=25
